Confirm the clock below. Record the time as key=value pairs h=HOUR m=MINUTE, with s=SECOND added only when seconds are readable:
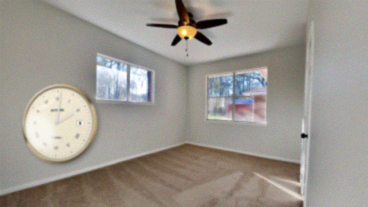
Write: h=2 m=1
